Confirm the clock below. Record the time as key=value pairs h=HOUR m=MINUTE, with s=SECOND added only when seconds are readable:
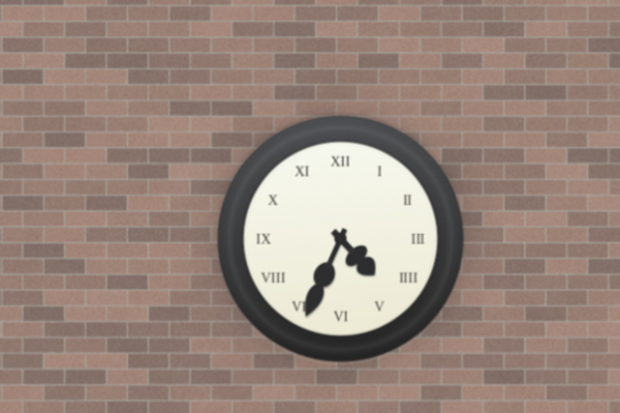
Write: h=4 m=34
